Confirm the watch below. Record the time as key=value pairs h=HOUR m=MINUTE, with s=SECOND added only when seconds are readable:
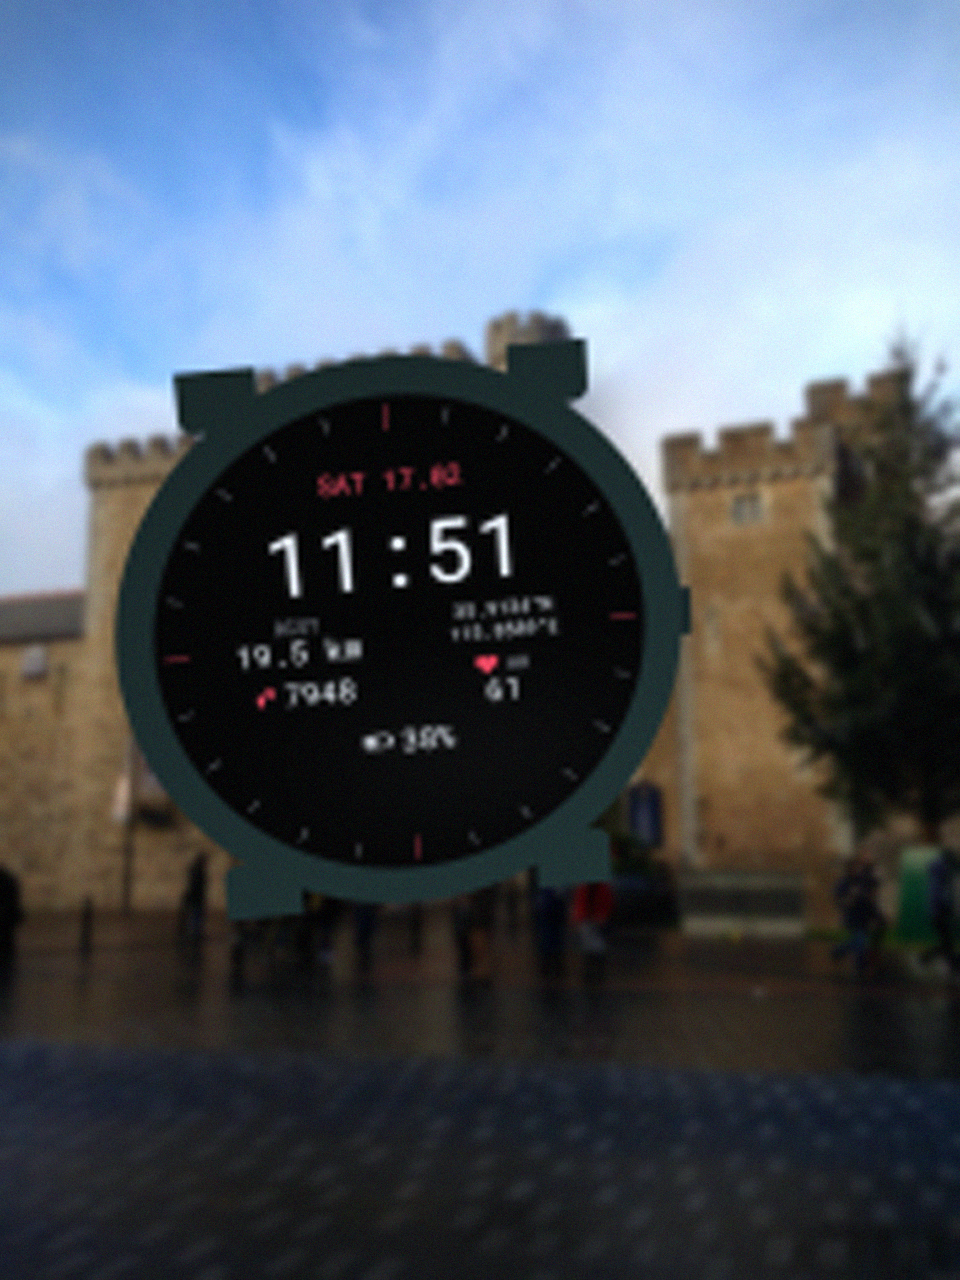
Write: h=11 m=51
